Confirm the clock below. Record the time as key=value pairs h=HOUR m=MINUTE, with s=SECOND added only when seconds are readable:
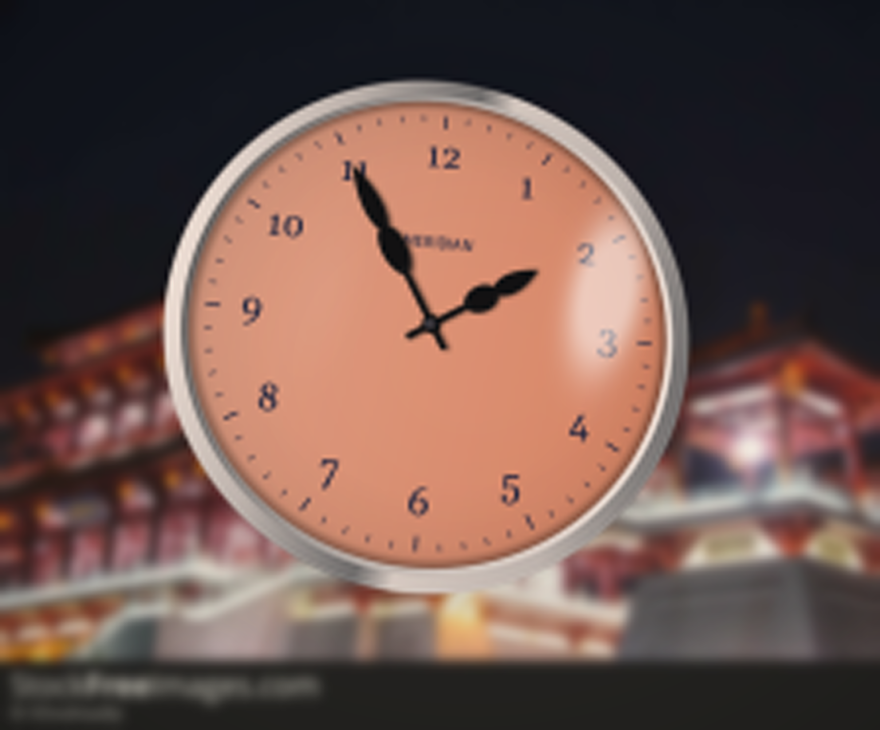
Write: h=1 m=55
